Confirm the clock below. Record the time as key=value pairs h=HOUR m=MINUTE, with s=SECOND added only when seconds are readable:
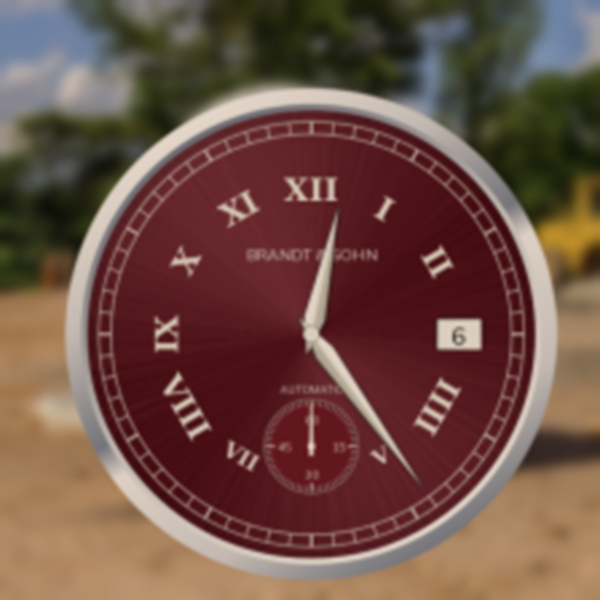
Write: h=12 m=24
